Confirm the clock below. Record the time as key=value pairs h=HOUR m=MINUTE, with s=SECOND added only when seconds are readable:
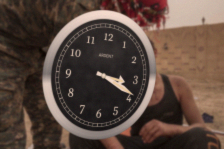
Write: h=3 m=19
